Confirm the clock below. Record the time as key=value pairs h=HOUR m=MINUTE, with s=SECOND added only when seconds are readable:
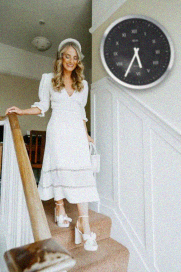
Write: h=5 m=35
